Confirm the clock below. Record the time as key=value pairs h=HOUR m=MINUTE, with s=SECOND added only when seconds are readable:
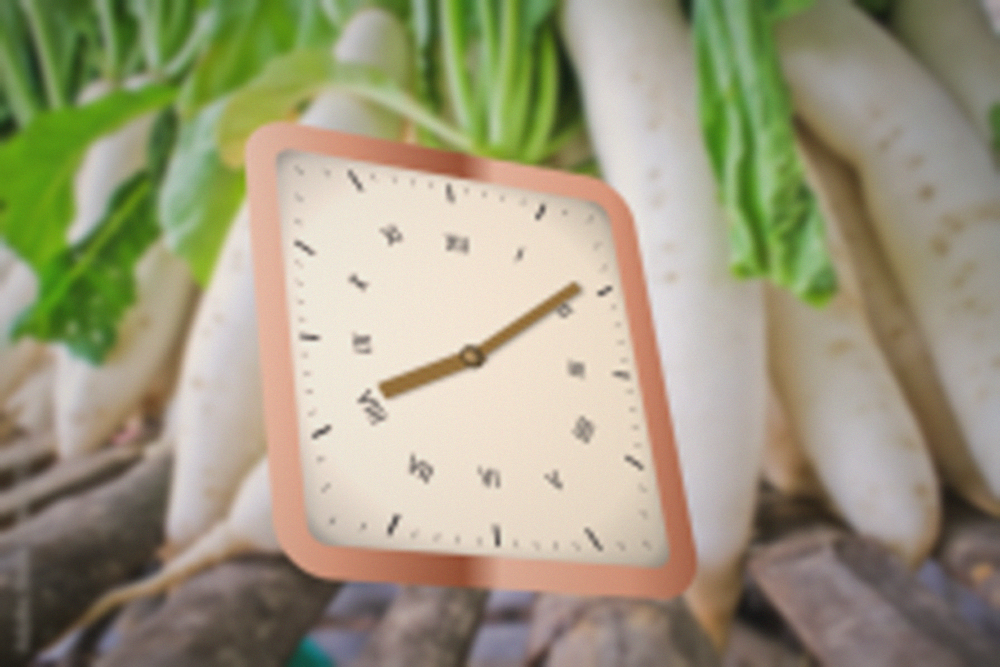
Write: h=8 m=9
